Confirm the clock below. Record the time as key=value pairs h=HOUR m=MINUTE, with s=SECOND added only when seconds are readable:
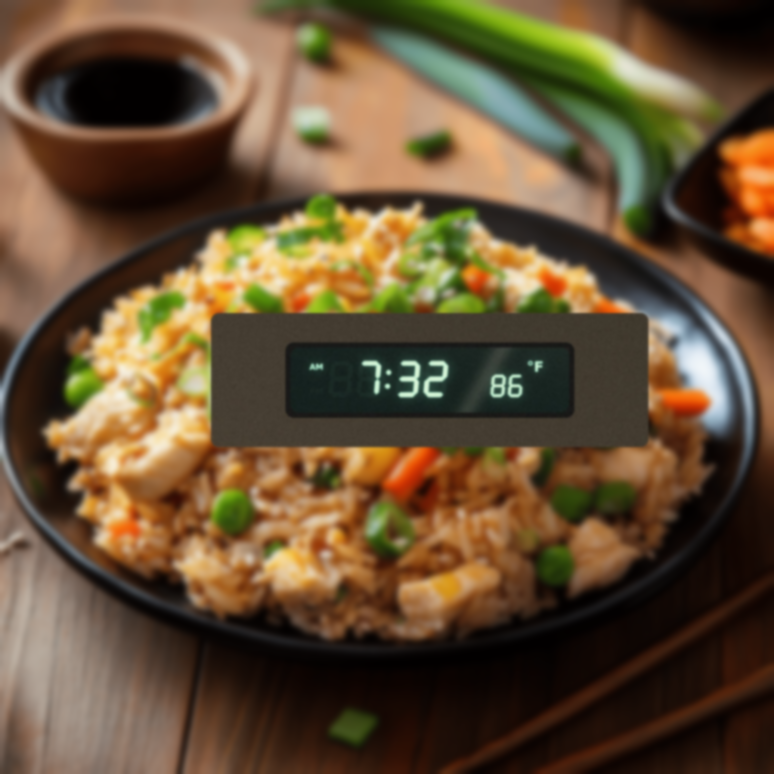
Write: h=7 m=32
